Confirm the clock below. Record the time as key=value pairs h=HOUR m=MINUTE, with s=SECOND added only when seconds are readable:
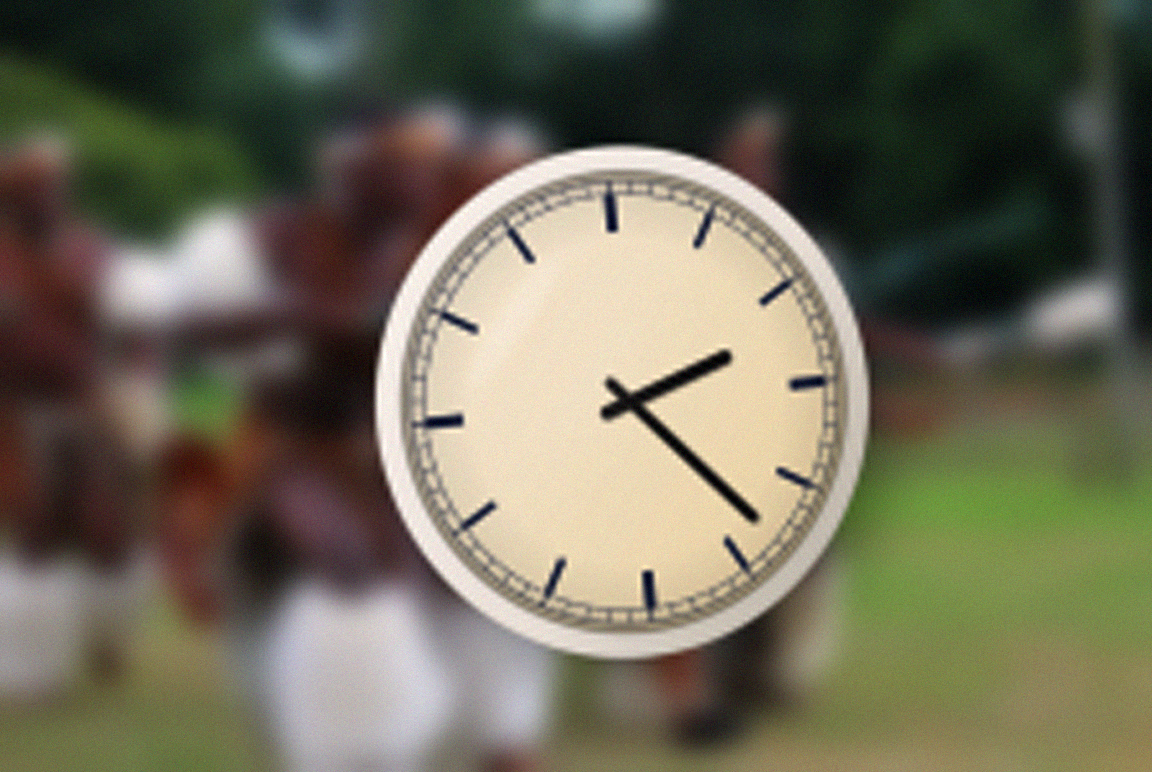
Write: h=2 m=23
